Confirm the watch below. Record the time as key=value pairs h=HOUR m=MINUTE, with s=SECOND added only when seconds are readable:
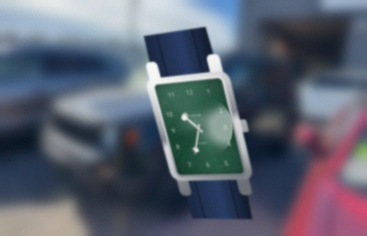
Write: h=10 m=34
